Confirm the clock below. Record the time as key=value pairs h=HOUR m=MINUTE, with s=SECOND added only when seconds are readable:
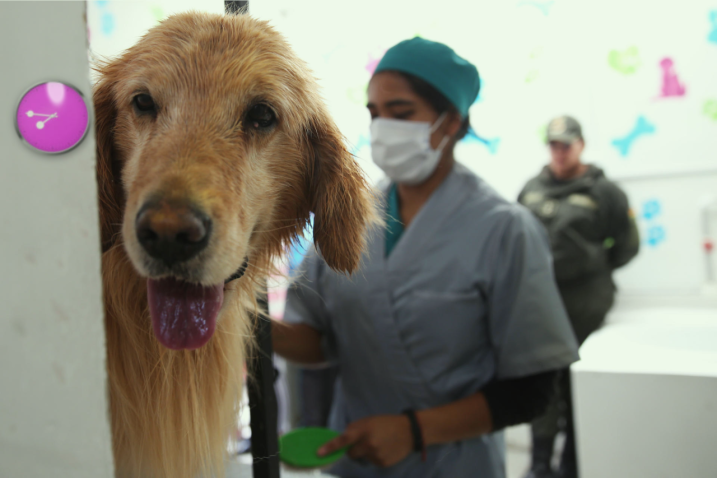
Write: h=7 m=46
